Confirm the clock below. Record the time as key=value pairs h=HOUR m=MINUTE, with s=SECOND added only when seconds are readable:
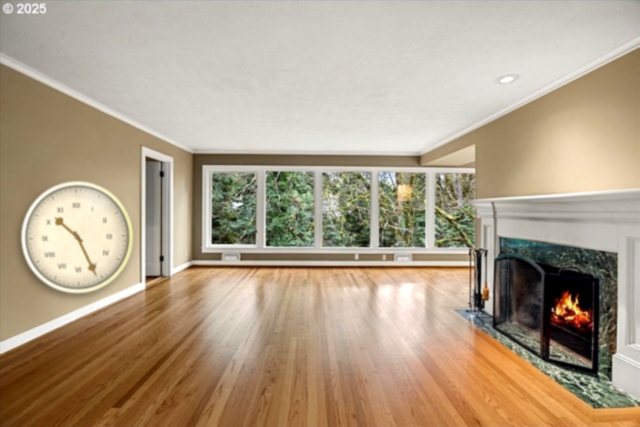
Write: h=10 m=26
